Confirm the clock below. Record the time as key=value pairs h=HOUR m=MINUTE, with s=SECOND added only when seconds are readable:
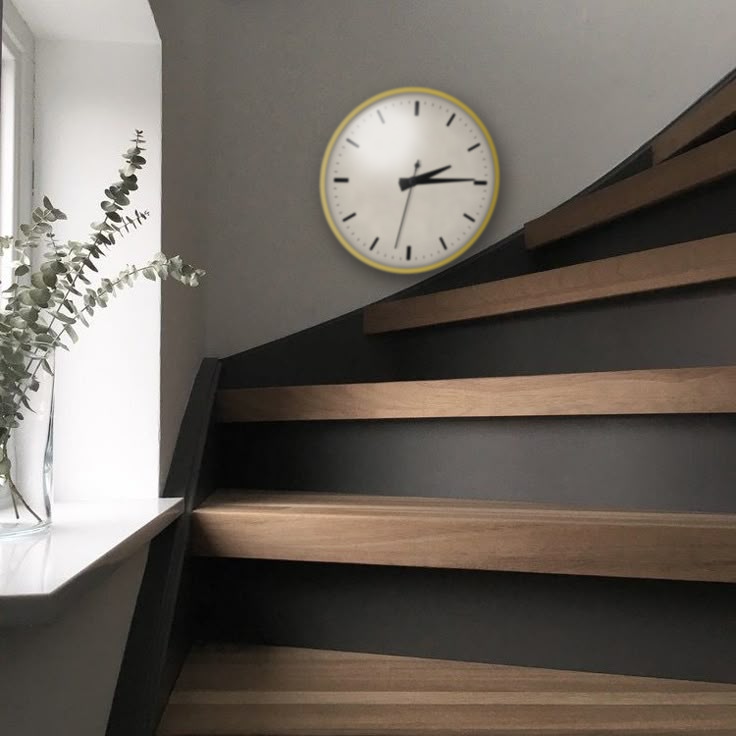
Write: h=2 m=14 s=32
